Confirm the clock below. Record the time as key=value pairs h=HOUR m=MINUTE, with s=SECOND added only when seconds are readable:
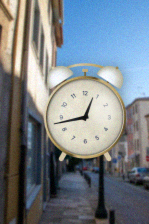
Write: h=12 m=43
